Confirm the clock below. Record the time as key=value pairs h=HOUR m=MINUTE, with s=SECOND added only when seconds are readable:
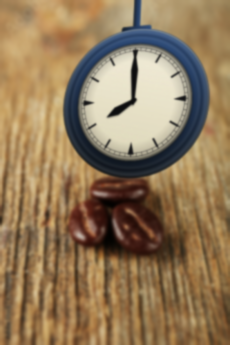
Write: h=8 m=0
